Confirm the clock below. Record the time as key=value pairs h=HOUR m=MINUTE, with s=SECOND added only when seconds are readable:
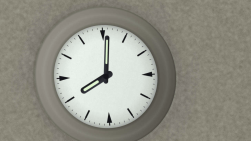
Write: h=8 m=1
